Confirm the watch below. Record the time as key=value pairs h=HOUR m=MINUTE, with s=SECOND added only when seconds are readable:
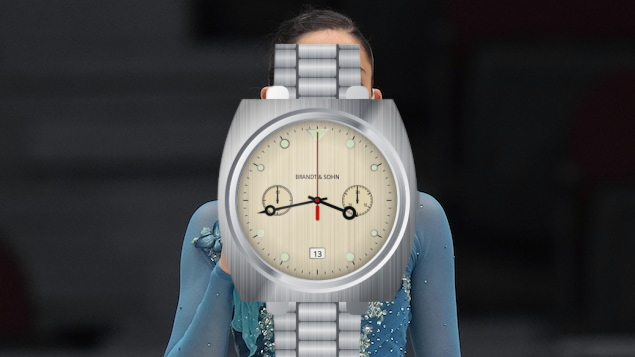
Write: h=3 m=43
